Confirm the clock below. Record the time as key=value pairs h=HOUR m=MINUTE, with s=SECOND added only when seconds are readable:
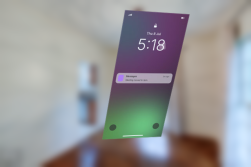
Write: h=5 m=18
